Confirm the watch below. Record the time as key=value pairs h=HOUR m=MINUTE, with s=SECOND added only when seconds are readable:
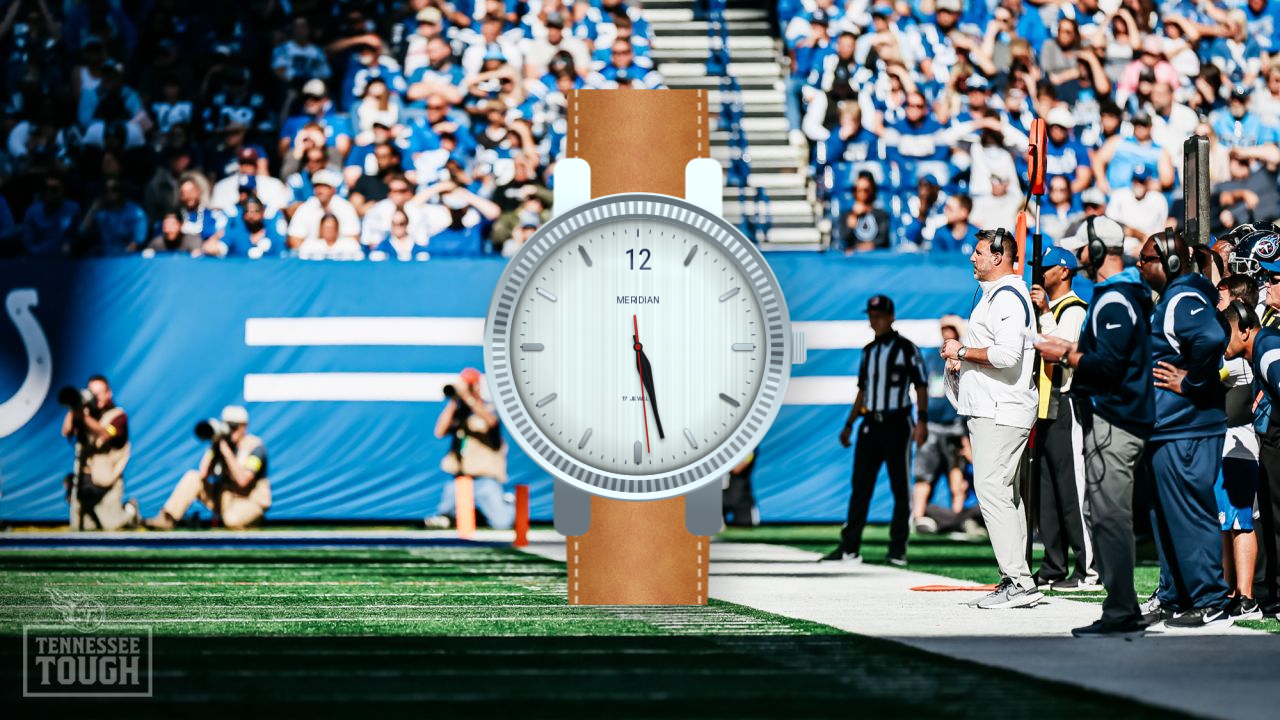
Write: h=5 m=27 s=29
